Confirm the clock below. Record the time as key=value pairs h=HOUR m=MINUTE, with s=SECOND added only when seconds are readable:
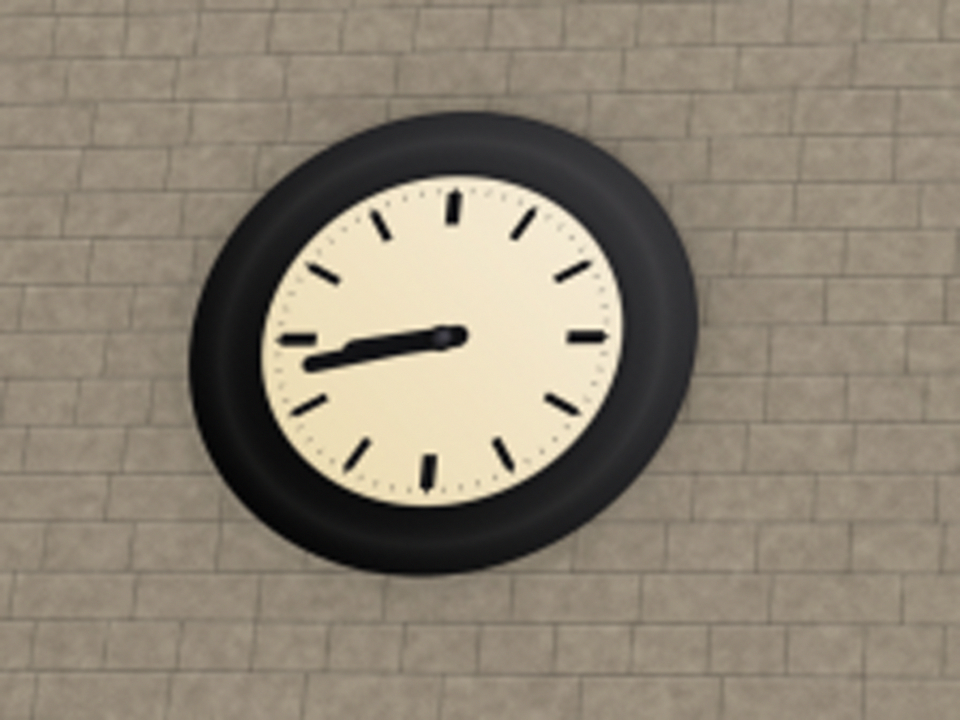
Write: h=8 m=43
